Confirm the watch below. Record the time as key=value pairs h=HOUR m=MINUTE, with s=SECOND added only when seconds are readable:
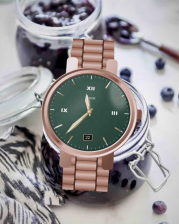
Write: h=11 m=37
